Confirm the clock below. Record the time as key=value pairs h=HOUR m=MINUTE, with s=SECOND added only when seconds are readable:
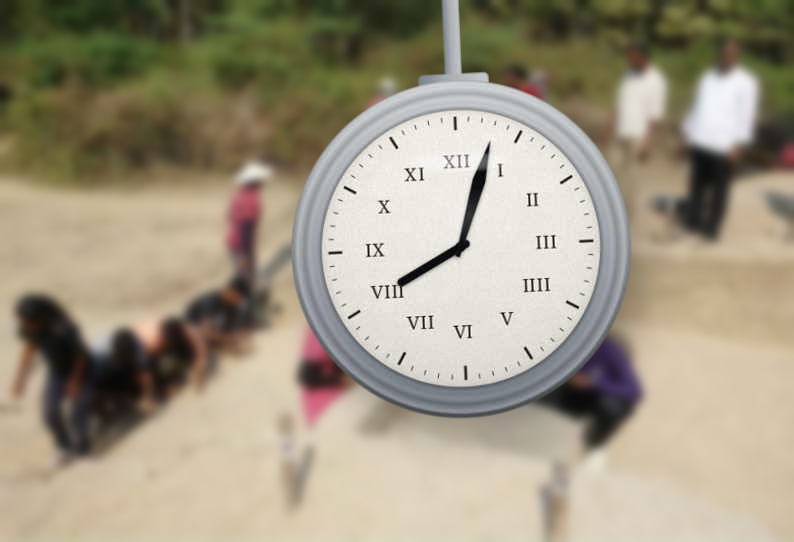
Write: h=8 m=3
